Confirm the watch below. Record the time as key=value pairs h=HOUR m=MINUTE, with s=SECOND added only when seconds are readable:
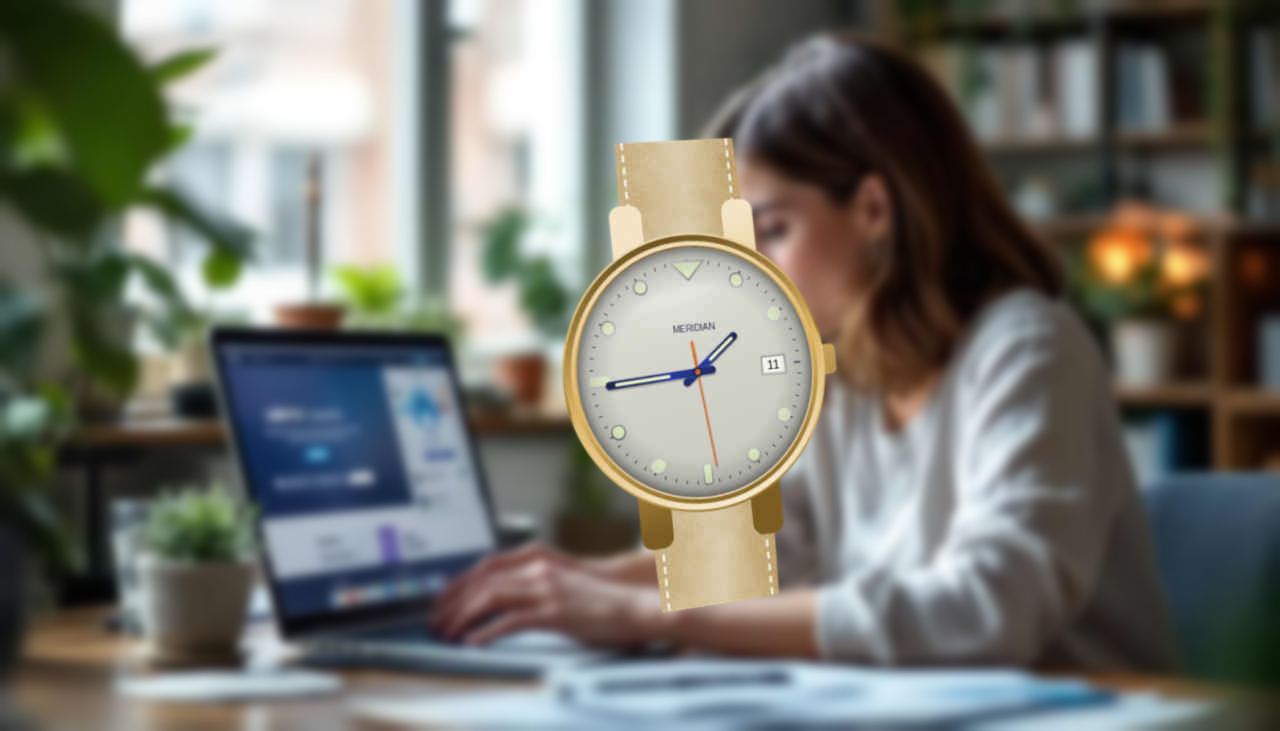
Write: h=1 m=44 s=29
